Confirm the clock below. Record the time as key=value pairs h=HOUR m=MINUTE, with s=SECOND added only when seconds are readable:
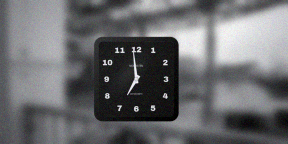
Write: h=6 m=59
